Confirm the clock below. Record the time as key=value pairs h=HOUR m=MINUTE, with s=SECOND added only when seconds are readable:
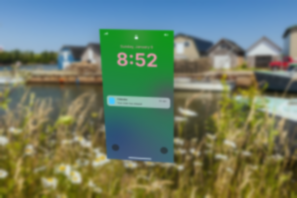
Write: h=8 m=52
